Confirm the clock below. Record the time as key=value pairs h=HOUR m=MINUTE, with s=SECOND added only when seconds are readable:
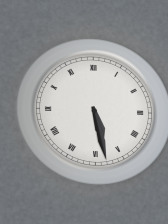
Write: h=5 m=28
